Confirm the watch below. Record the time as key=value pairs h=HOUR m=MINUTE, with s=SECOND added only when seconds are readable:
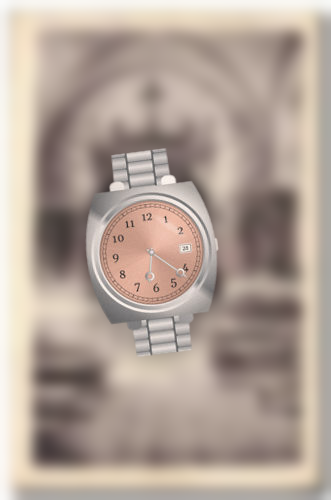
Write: h=6 m=22
